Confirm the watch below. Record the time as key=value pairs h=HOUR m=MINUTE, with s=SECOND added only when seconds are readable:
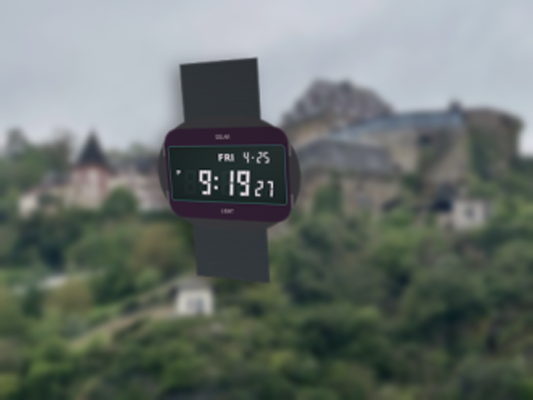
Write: h=9 m=19 s=27
